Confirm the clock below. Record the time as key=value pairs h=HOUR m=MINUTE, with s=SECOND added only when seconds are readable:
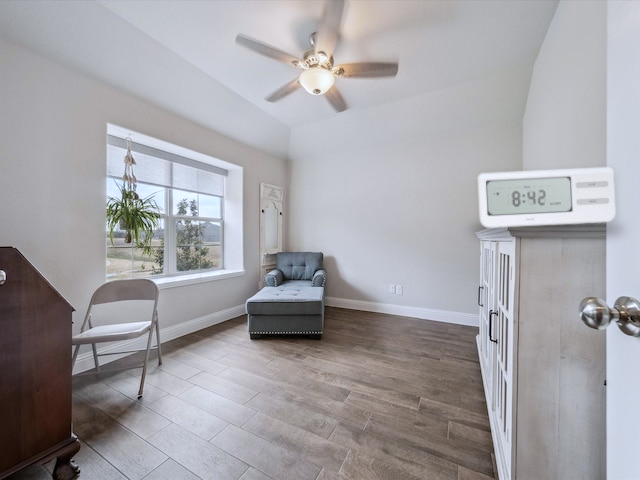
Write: h=8 m=42
